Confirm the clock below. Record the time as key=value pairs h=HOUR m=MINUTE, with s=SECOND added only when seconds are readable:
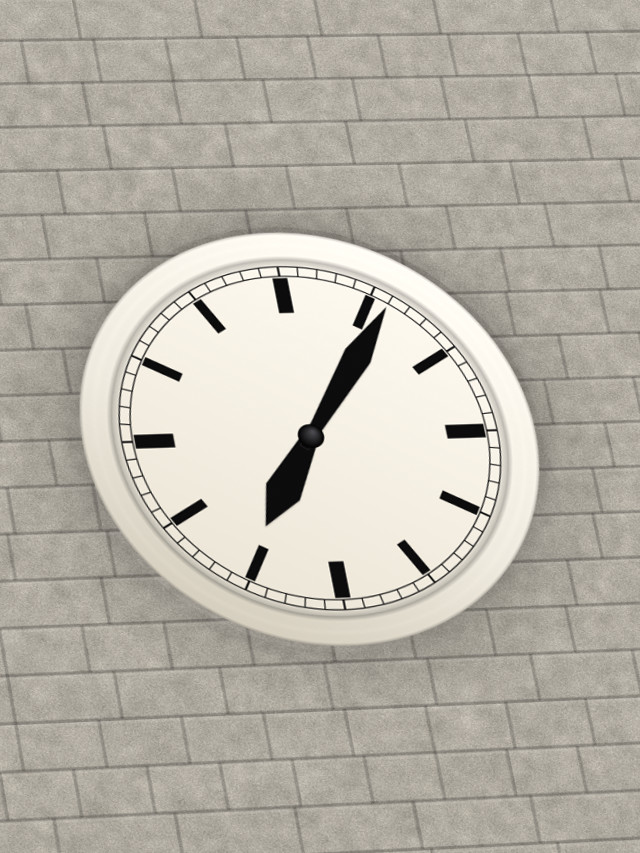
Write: h=7 m=6
